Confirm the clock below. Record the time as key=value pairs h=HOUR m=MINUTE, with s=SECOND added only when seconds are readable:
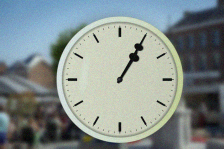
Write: h=1 m=5
